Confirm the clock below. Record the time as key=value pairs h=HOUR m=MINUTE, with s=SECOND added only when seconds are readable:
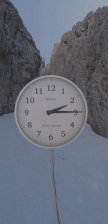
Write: h=2 m=15
